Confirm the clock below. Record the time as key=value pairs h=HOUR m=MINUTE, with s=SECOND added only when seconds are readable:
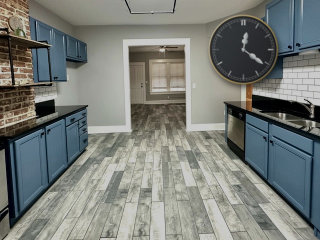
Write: h=12 m=21
